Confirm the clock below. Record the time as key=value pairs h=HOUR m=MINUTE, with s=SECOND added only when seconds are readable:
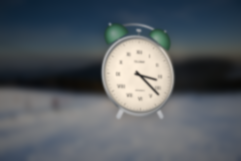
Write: h=3 m=22
